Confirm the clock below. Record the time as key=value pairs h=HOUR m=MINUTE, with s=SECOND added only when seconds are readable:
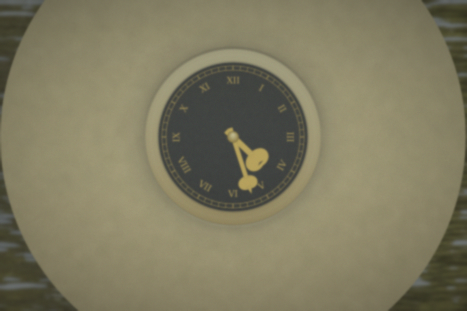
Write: h=4 m=27
